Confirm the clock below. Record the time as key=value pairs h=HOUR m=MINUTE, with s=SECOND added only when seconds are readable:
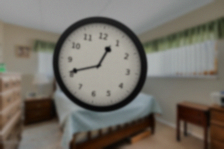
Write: h=12 m=41
